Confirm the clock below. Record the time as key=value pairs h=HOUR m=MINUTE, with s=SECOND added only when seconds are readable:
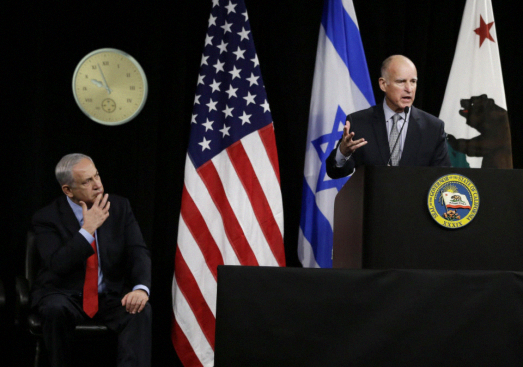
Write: h=9 m=57
